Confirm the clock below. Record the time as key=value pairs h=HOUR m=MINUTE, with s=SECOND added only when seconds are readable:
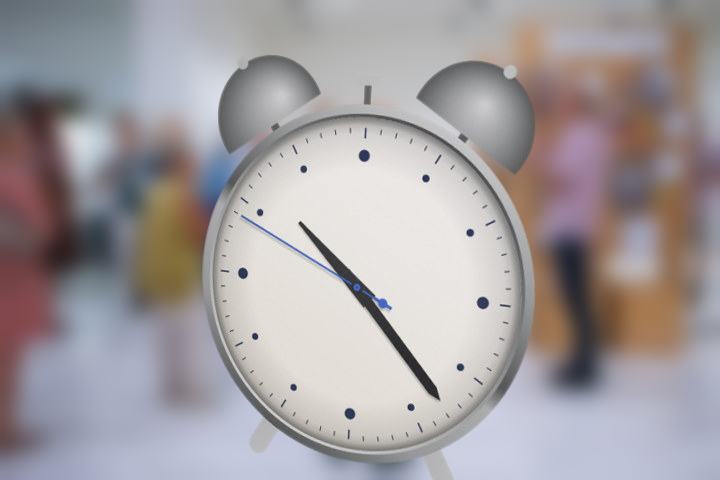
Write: h=10 m=22 s=49
